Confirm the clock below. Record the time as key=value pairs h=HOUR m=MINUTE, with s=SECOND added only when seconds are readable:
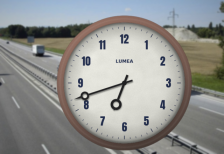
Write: h=6 m=42
